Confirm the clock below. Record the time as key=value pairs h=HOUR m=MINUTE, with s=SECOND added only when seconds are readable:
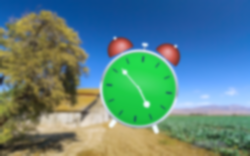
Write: h=4 m=52
